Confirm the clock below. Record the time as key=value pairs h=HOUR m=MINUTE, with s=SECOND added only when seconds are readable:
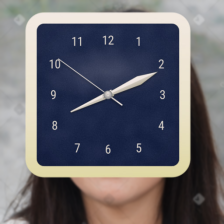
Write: h=8 m=10 s=51
